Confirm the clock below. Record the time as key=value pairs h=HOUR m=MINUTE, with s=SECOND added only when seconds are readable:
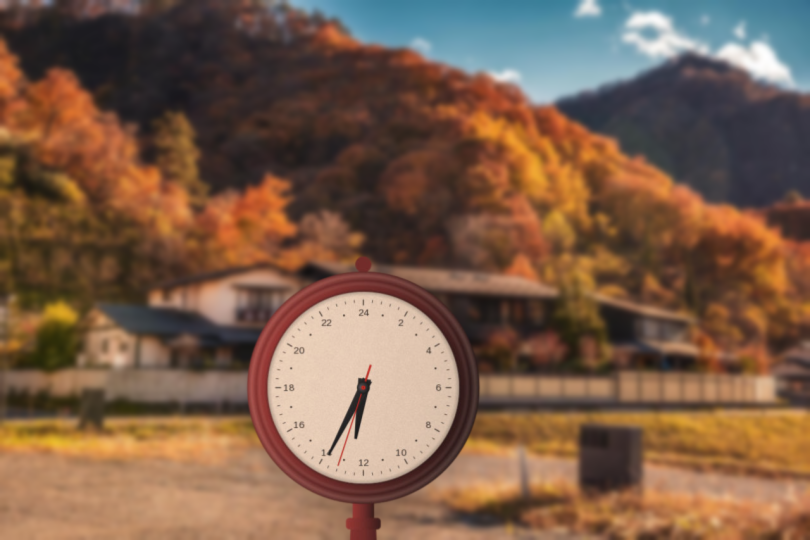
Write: h=12 m=34 s=33
